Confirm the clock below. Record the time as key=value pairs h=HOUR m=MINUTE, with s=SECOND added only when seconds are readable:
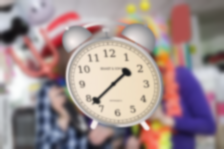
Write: h=1 m=38
